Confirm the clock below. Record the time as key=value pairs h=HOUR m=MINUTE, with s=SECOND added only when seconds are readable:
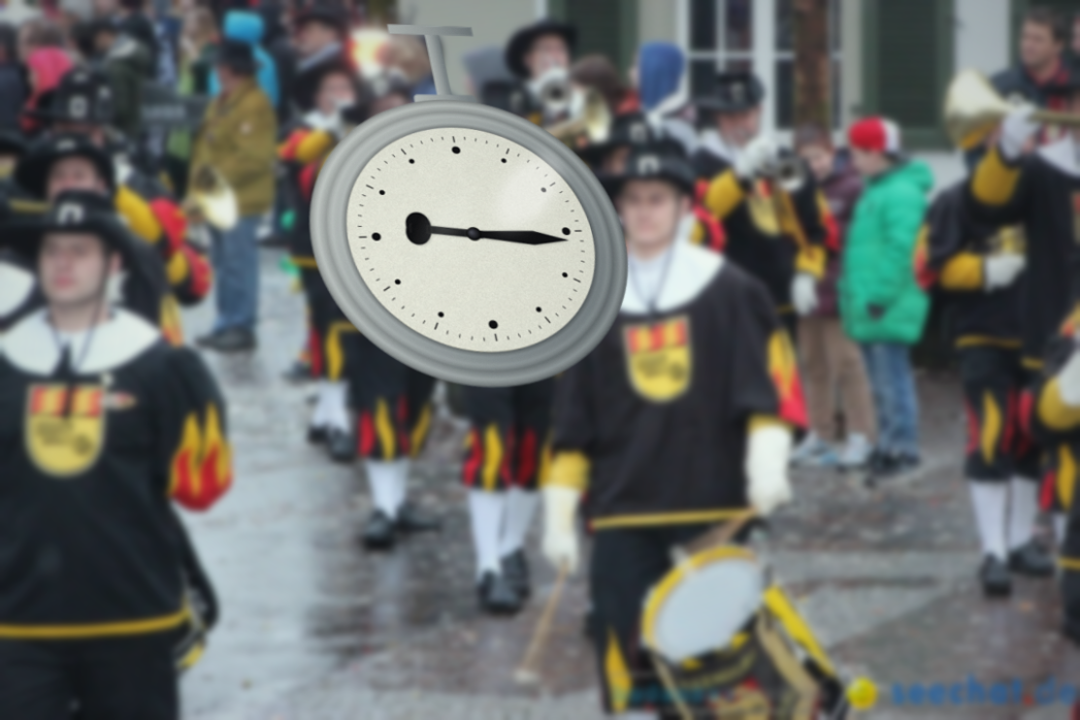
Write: h=9 m=16
